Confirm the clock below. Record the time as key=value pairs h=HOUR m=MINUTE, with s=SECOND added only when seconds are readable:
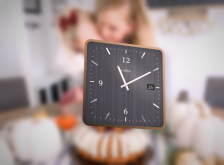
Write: h=11 m=10
